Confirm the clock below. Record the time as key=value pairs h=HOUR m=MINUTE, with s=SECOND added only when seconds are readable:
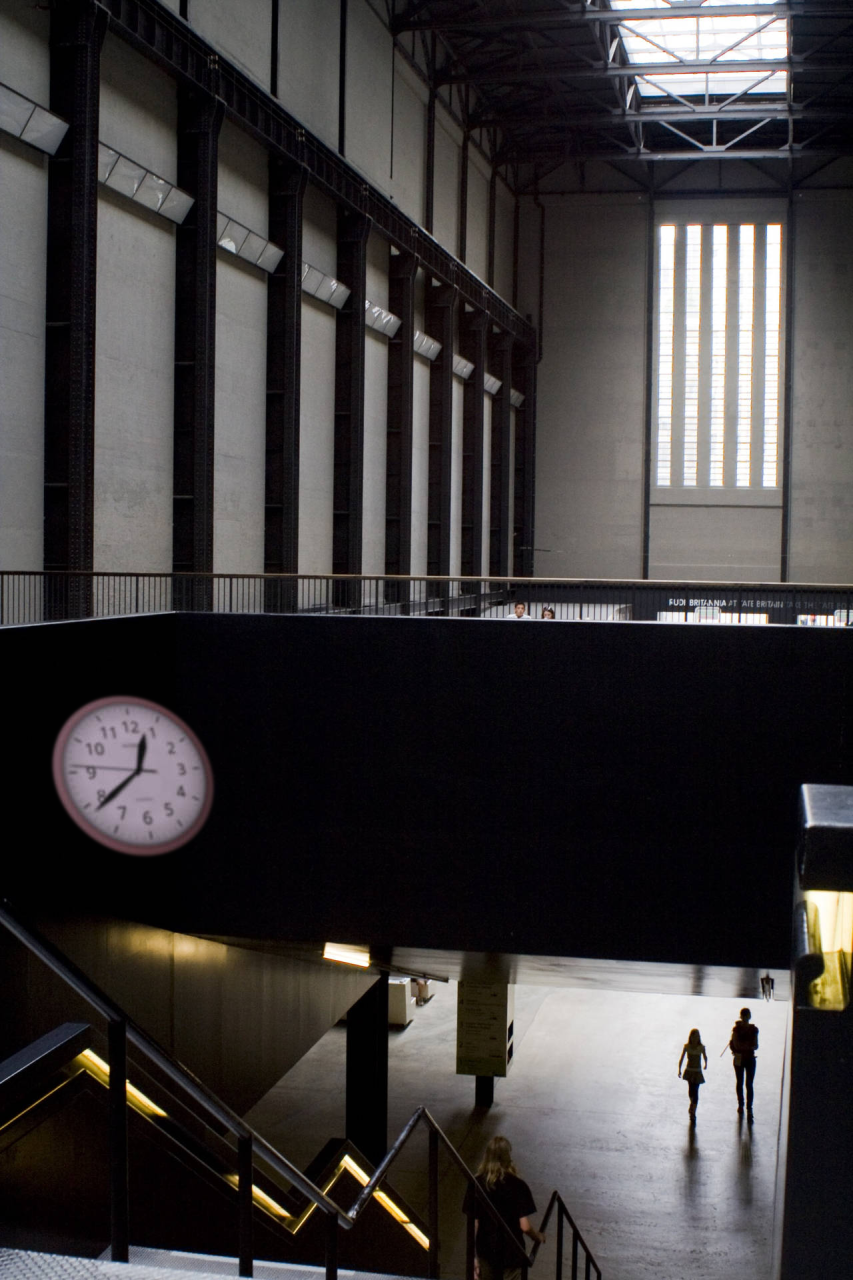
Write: h=12 m=38 s=46
